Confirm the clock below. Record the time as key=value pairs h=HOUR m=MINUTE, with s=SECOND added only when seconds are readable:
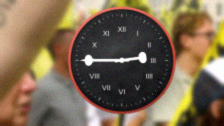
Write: h=2 m=45
